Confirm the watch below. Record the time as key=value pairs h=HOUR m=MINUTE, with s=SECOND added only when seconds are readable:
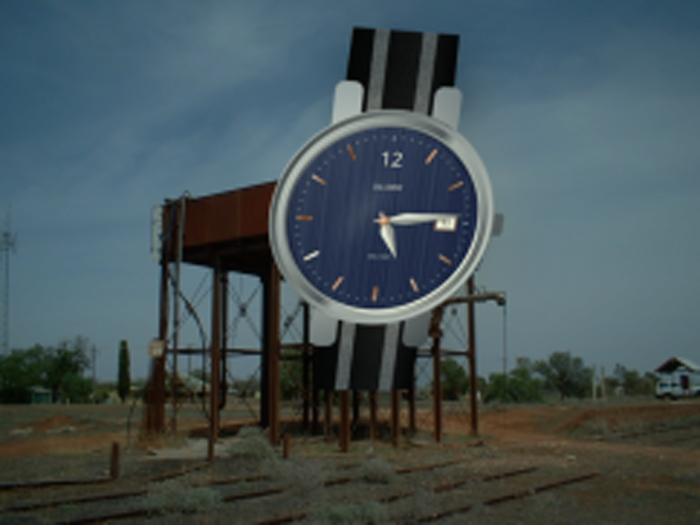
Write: h=5 m=14
